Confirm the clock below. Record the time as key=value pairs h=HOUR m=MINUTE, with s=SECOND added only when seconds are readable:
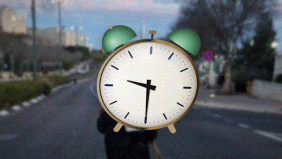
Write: h=9 m=30
